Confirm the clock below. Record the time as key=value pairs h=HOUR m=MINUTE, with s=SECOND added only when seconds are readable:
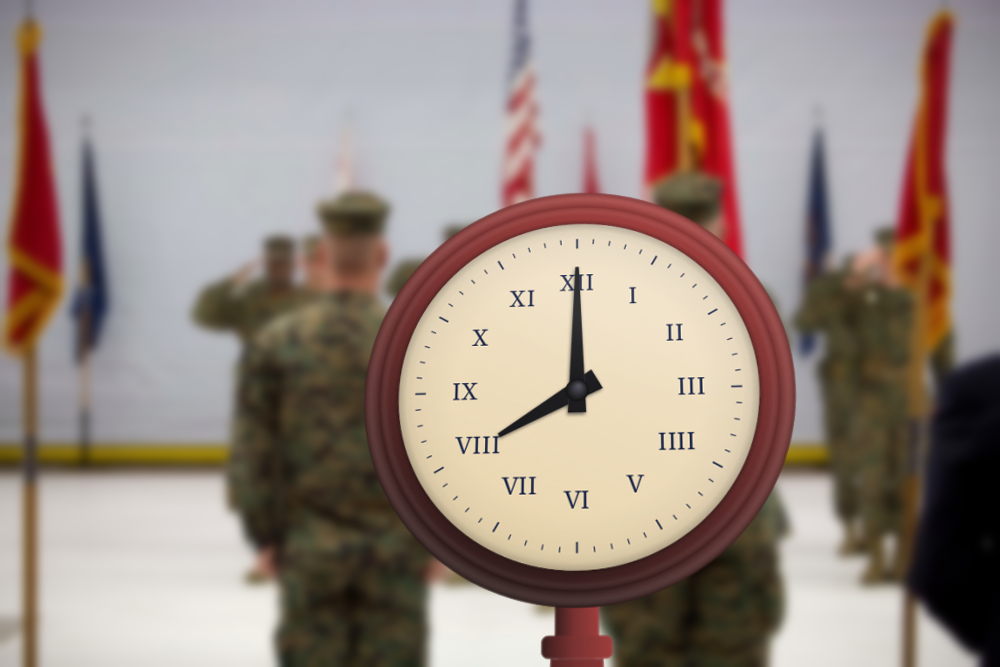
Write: h=8 m=0
